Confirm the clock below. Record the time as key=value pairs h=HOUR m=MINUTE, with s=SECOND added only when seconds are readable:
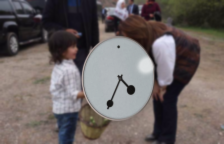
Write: h=4 m=35
